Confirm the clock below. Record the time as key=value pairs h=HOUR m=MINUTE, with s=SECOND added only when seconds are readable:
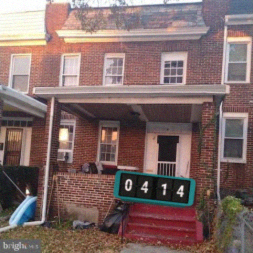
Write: h=4 m=14
